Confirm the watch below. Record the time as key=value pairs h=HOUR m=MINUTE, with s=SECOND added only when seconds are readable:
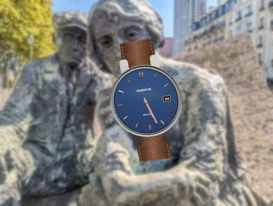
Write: h=5 m=27
